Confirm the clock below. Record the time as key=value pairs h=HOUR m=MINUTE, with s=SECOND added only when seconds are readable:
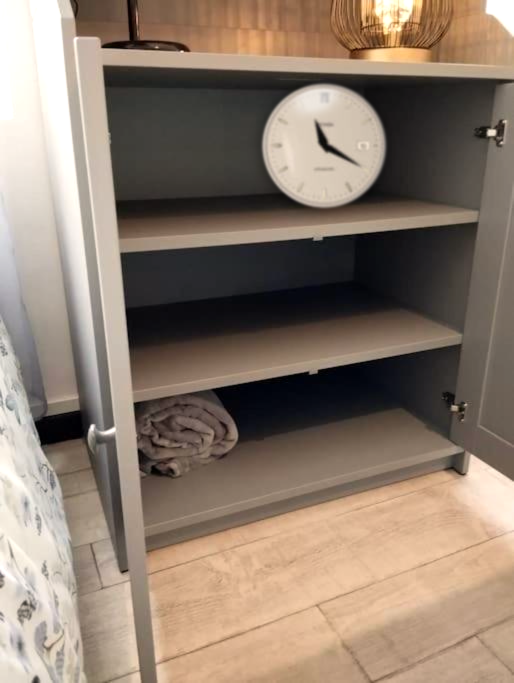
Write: h=11 m=20
